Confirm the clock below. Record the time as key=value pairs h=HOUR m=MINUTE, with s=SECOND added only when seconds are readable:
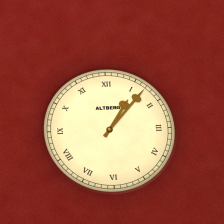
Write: h=1 m=7
